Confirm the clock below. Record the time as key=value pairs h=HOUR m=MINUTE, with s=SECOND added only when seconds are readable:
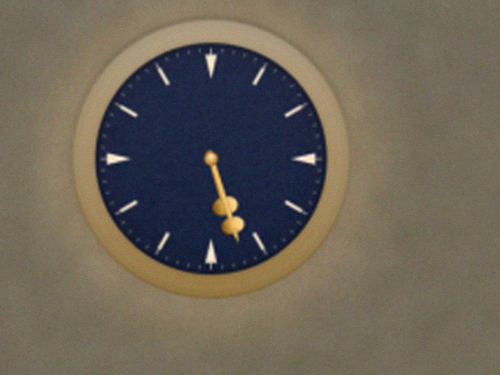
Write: h=5 m=27
